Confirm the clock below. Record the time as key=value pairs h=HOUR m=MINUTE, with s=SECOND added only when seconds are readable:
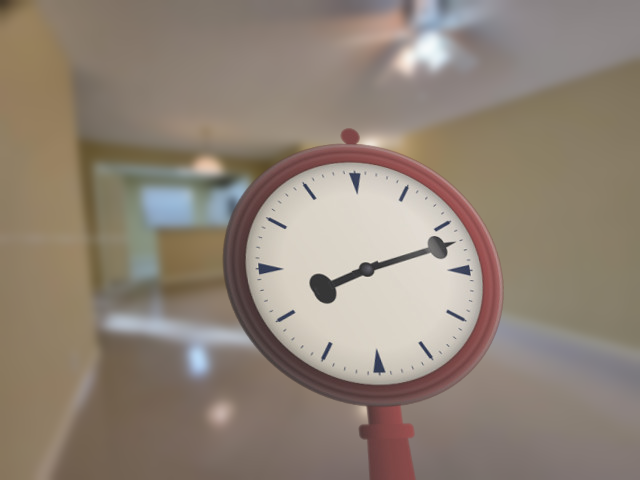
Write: h=8 m=12
